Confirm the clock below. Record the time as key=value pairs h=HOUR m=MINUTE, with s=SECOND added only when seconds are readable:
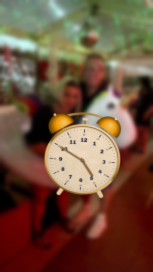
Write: h=4 m=50
